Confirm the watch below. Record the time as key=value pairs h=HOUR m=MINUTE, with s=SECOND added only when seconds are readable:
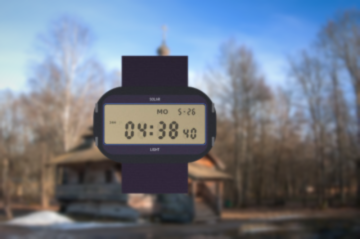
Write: h=4 m=38 s=40
